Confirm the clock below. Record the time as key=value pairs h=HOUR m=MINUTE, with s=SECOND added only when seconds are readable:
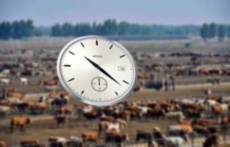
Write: h=10 m=22
